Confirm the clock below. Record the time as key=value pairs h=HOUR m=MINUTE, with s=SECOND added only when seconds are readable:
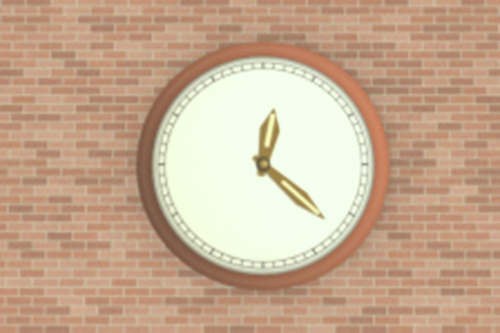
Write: h=12 m=22
